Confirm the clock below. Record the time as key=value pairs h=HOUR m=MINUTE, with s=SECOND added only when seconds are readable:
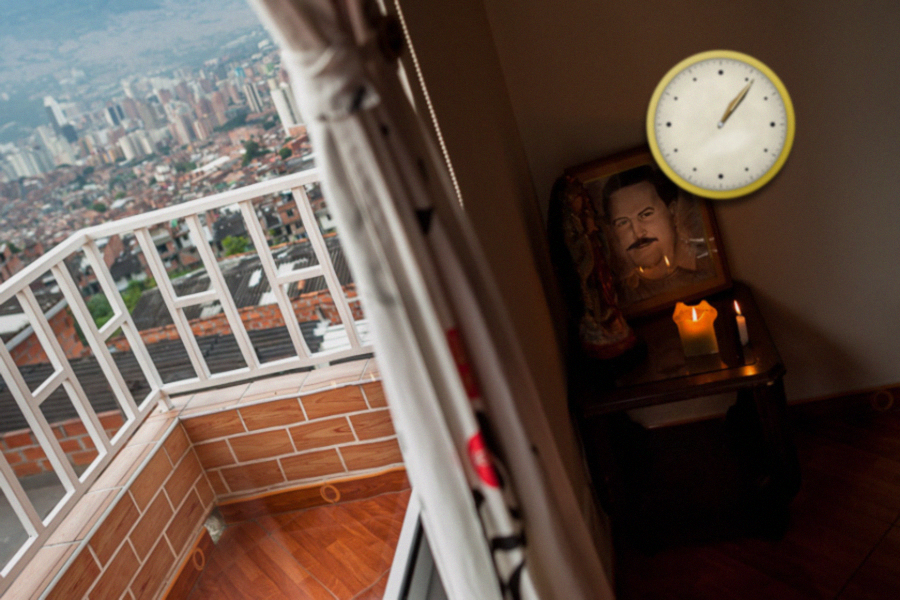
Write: h=1 m=6
